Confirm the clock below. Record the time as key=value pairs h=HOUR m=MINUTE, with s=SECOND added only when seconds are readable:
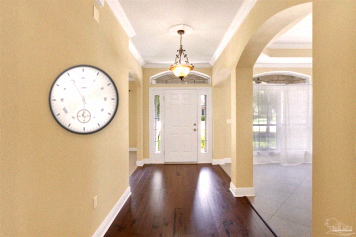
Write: h=5 m=55
